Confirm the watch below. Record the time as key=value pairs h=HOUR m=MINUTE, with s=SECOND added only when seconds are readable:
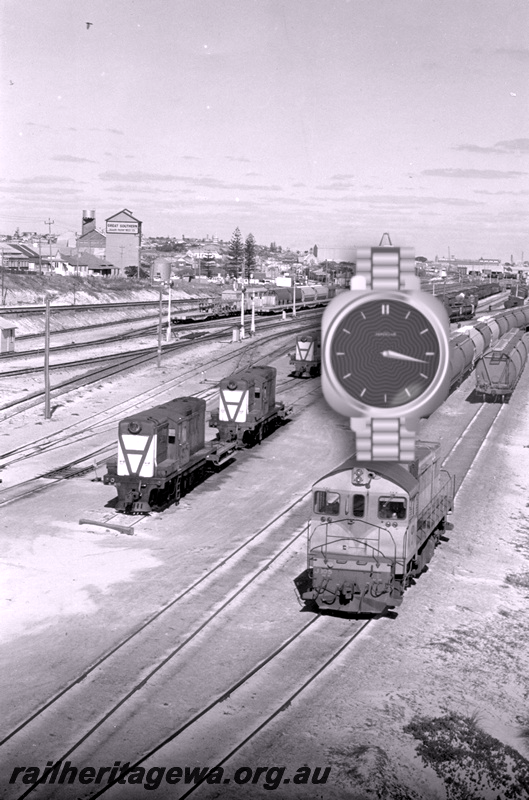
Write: h=3 m=17
